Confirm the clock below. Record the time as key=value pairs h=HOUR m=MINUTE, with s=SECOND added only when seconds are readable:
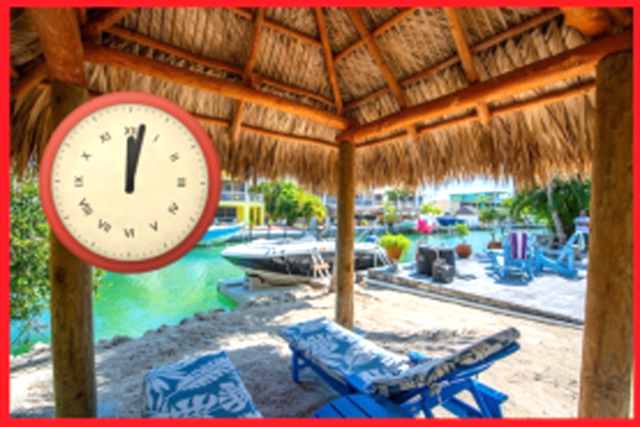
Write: h=12 m=2
